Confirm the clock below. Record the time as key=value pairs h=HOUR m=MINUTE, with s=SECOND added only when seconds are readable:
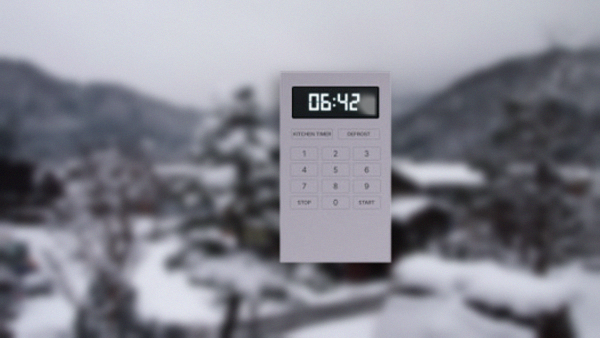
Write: h=6 m=42
